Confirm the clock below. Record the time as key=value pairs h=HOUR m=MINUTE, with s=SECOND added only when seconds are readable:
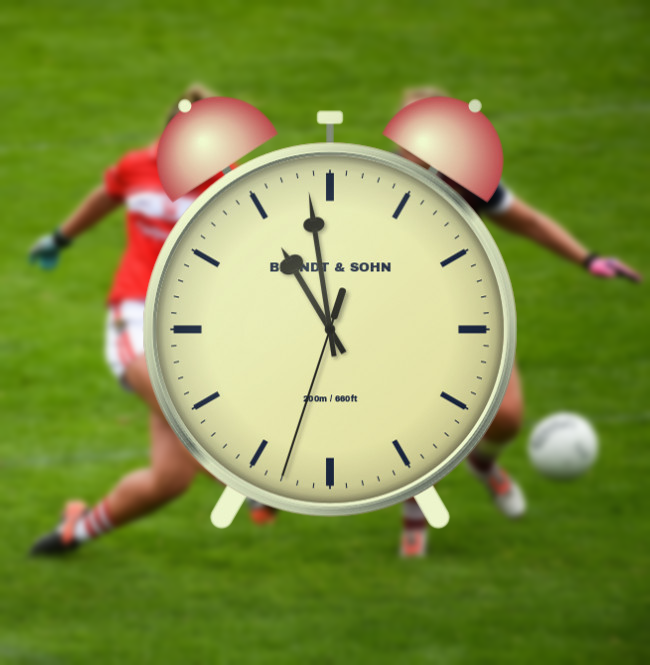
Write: h=10 m=58 s=33
